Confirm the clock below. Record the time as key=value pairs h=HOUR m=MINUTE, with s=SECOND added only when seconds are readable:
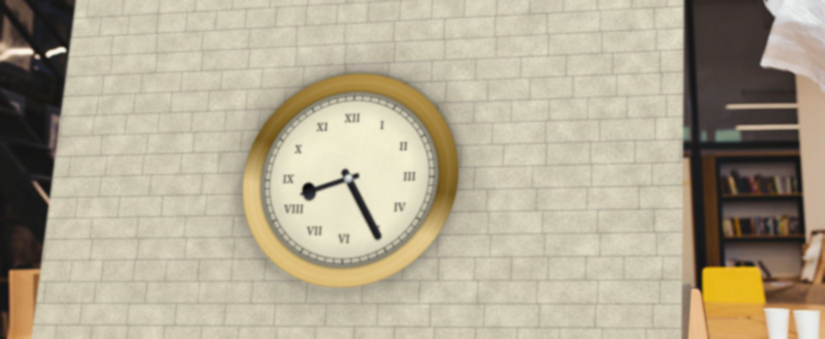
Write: h=8 m=25
